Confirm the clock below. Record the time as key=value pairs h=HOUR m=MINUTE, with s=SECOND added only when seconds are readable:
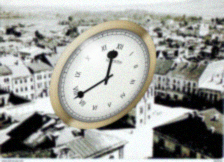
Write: h=11 m=38
